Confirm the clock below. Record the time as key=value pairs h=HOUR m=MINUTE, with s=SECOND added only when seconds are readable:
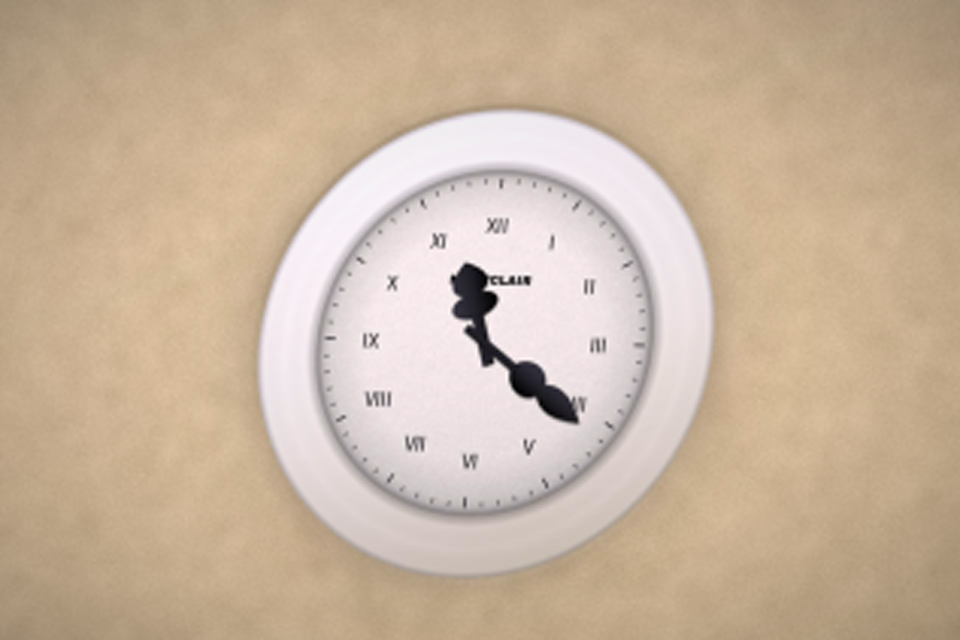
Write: h=11 m=21
